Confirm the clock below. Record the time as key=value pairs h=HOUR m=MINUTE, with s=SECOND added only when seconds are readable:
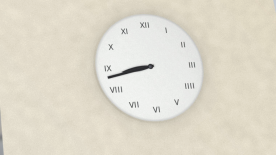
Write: h=8 m=43
